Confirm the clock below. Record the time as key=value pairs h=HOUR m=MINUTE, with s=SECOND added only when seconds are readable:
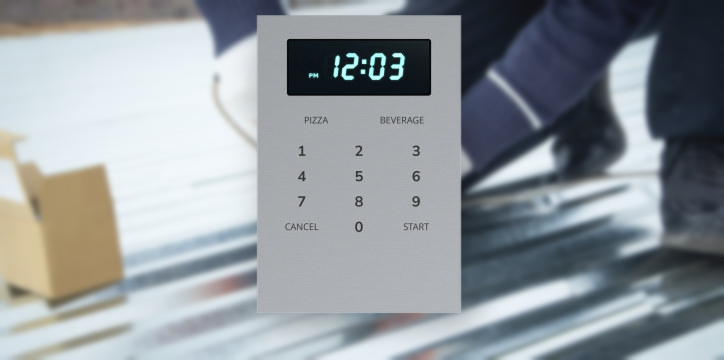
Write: h=12 m=3
